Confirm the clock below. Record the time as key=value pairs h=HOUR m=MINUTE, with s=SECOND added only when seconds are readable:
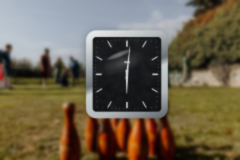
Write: h=6 m=1
